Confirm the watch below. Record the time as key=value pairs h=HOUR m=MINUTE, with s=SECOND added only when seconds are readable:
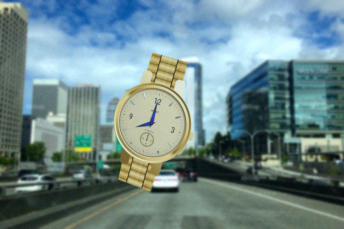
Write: h=8 m=0
